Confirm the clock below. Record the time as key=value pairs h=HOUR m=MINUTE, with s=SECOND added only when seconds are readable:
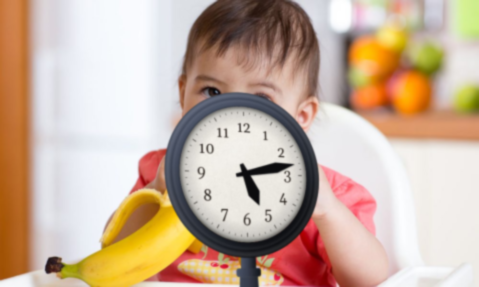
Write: h=5 m=13
